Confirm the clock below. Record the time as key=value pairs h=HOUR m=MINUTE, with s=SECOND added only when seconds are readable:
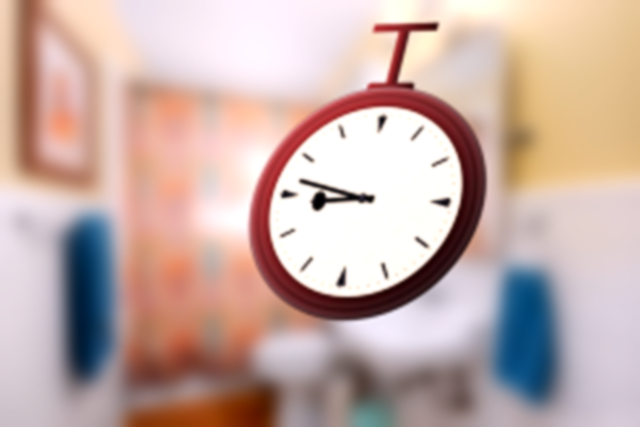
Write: h=8 m=47
